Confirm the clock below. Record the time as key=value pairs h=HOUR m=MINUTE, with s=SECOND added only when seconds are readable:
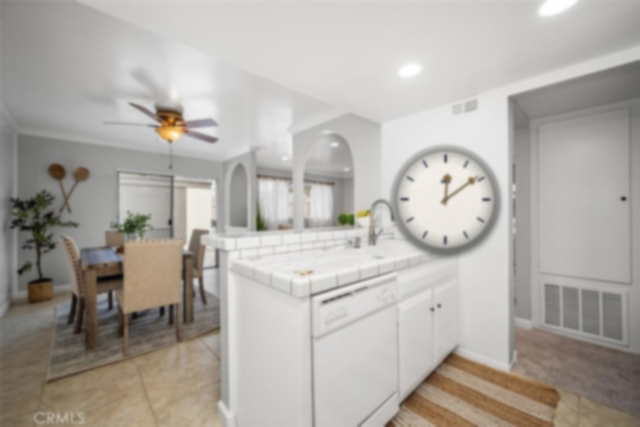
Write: h=12 m=9
